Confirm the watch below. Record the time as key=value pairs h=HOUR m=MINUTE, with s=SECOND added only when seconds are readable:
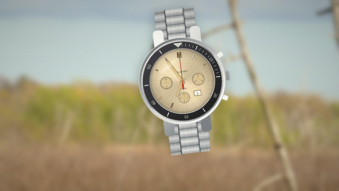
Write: h=6 m=55
